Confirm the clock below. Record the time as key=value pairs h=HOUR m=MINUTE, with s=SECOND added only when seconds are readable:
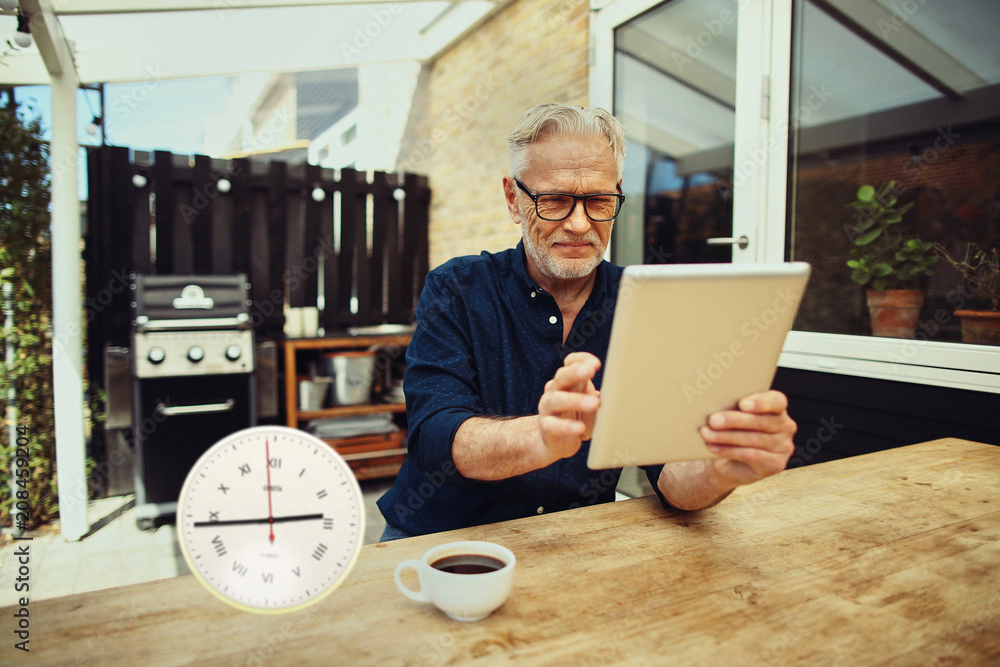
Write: h=2 m=43 s=59
